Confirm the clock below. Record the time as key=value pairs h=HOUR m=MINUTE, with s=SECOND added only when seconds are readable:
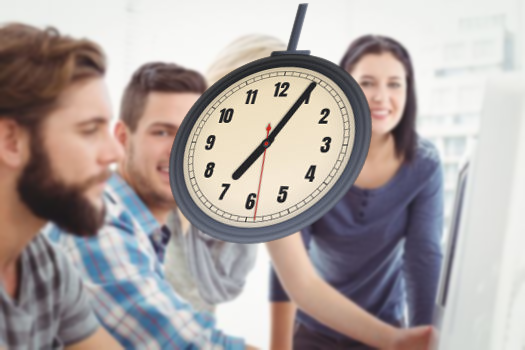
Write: h=7 m=4 s=29
